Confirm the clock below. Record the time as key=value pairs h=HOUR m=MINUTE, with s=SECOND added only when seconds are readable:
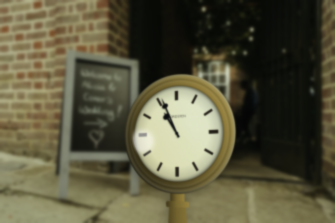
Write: h=10 m=56
